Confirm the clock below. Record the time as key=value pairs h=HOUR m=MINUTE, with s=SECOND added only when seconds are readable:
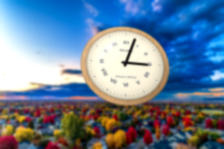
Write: h=3 m=3
